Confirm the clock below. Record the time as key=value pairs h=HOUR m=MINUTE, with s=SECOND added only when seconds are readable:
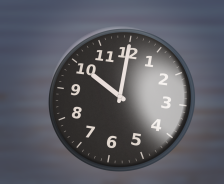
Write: h=10 m=0
